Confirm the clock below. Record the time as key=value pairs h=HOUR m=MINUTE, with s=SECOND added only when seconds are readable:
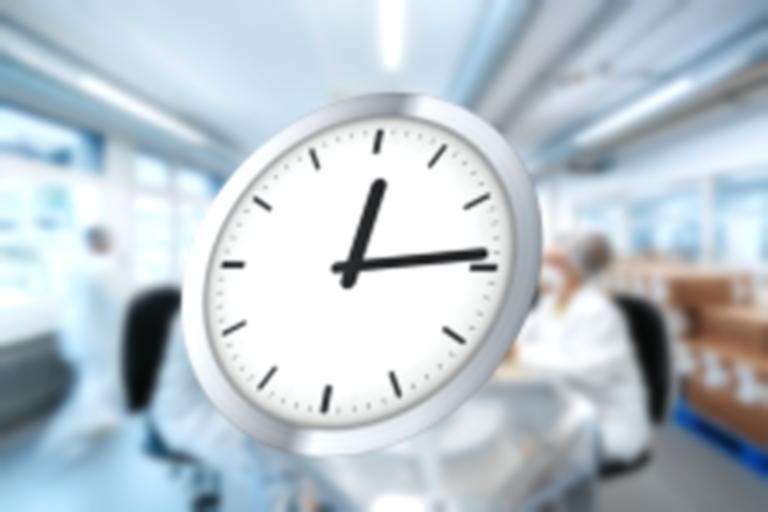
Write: h=12 m=14
